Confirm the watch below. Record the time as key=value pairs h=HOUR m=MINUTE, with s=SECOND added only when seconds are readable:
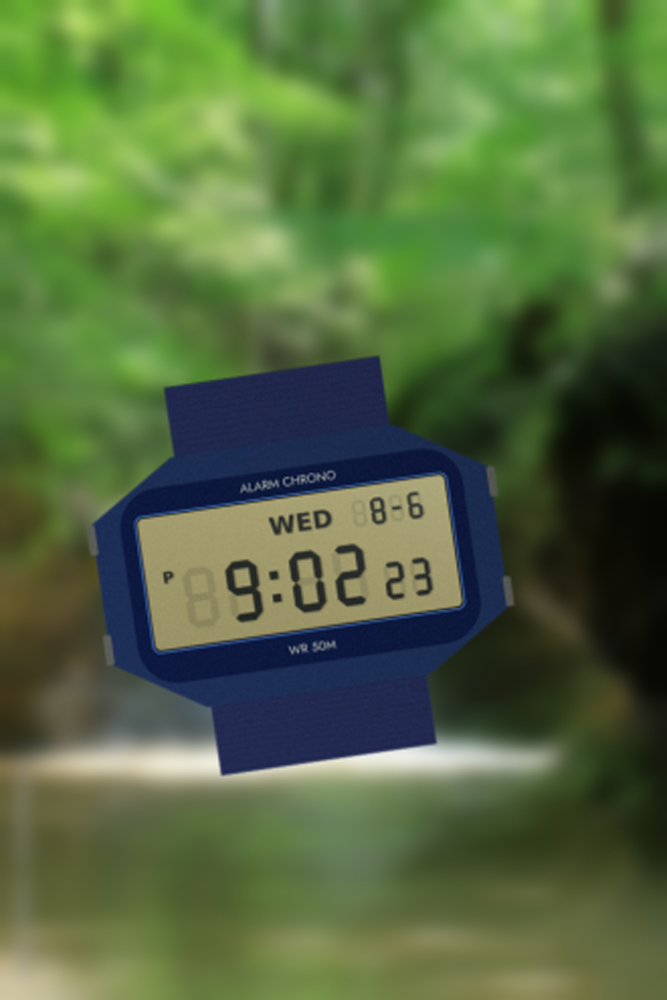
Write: h=9 m=2 s=23
